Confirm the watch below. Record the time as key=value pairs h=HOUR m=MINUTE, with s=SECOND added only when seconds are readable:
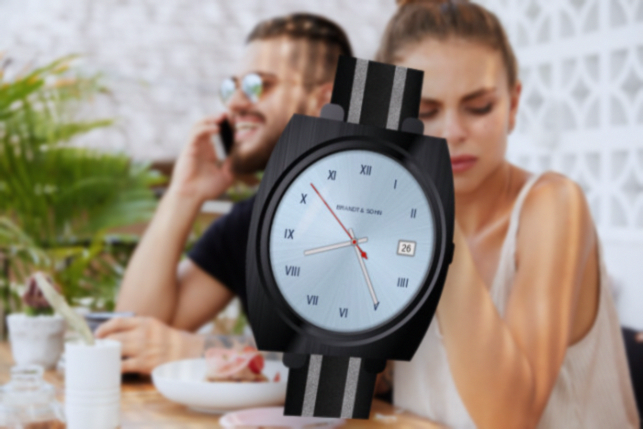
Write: h=8 m=24 s=52
